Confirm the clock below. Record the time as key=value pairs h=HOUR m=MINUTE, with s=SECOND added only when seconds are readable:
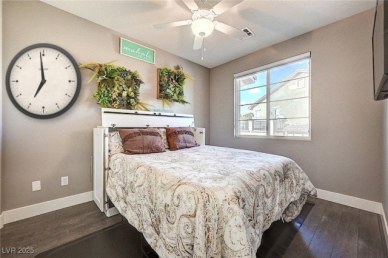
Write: h=6 m=59
